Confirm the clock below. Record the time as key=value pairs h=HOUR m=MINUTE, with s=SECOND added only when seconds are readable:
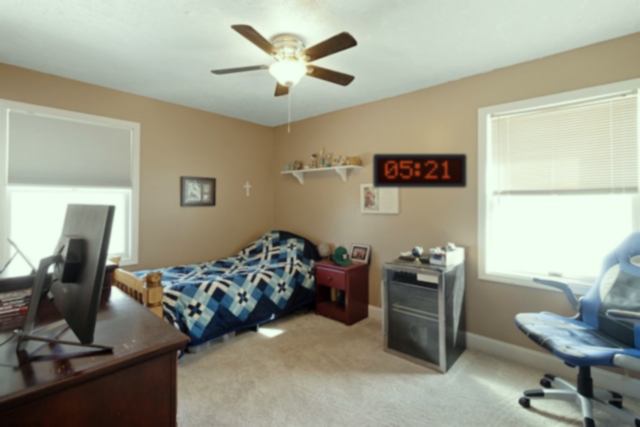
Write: h=5 m=21
